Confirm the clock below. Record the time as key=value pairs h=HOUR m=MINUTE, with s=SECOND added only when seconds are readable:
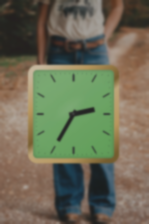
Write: h=2 m=35
